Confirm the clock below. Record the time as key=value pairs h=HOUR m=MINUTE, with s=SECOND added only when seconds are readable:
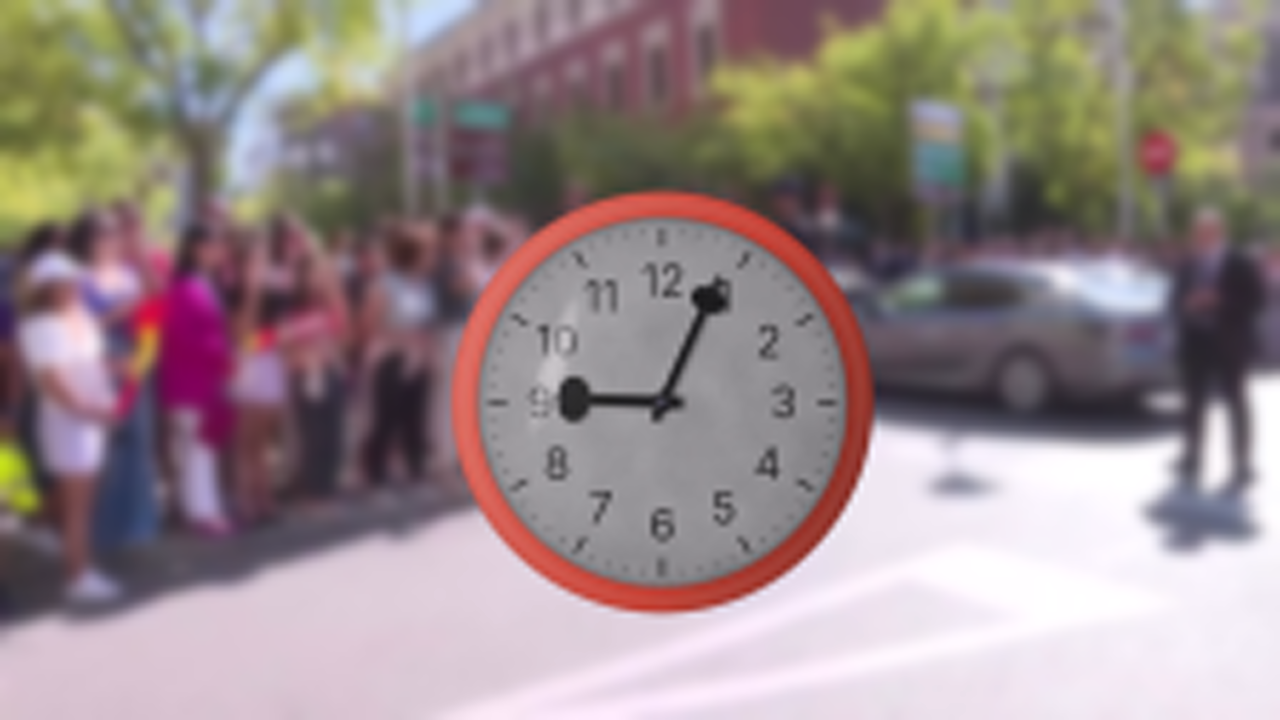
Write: h=9 m=4
